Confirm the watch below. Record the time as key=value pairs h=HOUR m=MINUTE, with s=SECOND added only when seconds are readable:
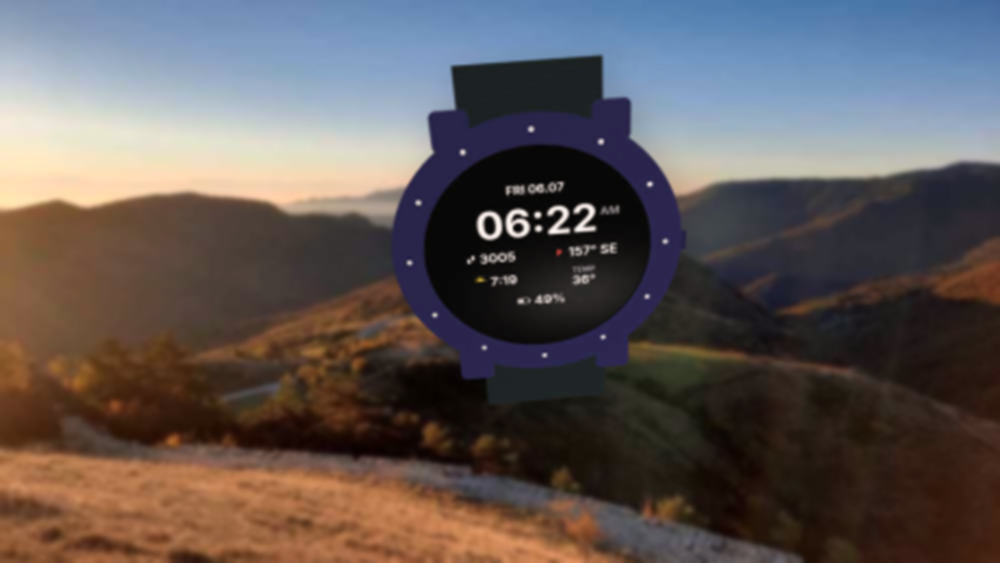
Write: h=6 m=22
